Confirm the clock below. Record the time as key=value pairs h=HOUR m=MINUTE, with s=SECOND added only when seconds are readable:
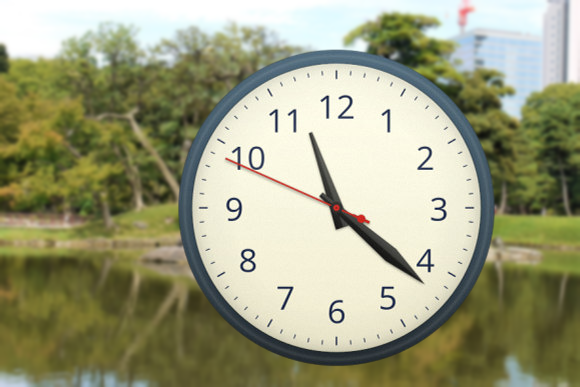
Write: h=11 m=21 s=49
